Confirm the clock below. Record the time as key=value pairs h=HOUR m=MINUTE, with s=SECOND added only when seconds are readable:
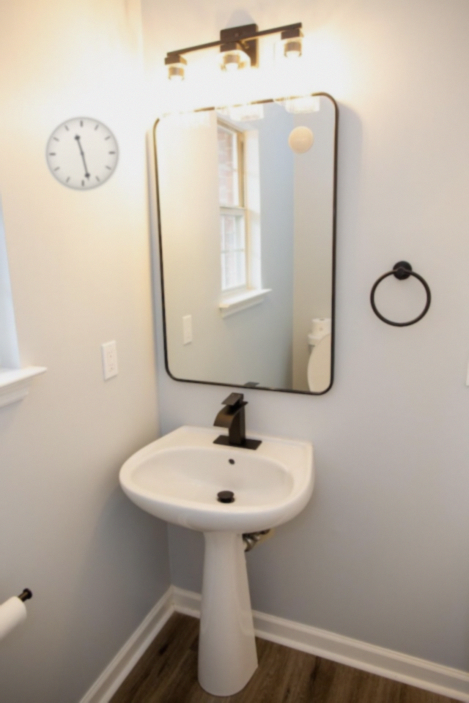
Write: h=11 m=28
